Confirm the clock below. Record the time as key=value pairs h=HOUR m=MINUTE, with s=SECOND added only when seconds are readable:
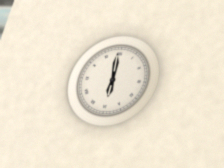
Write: h=5 m=59
